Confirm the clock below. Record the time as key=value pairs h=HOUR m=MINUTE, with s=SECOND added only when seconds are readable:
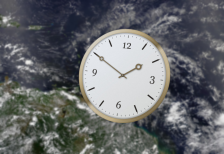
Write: h=1 m=50
